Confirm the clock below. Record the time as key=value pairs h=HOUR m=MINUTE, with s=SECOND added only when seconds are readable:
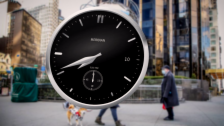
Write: h=7 m=41
